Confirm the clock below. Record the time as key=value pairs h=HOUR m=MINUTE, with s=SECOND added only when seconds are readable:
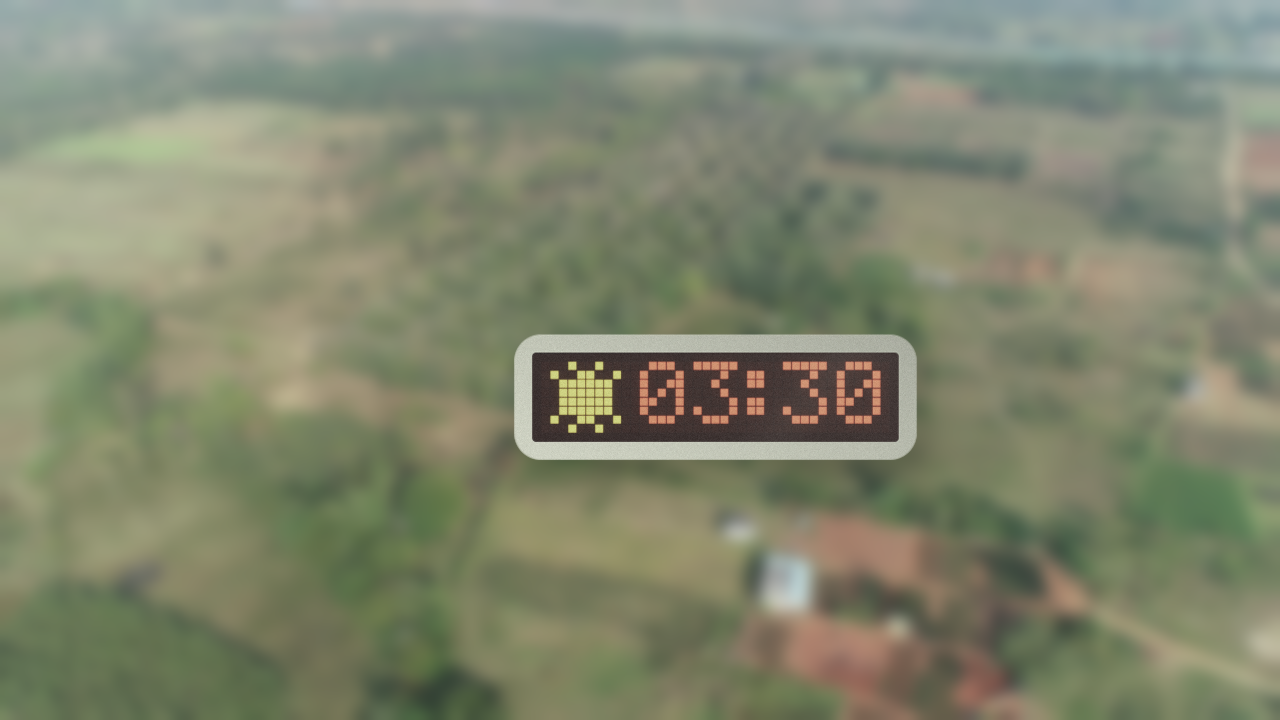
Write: h=3 m=30
